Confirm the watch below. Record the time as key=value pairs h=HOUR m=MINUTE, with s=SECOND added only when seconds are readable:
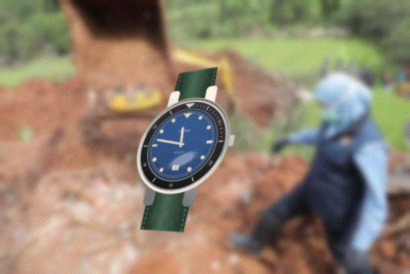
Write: h=11 m=47
